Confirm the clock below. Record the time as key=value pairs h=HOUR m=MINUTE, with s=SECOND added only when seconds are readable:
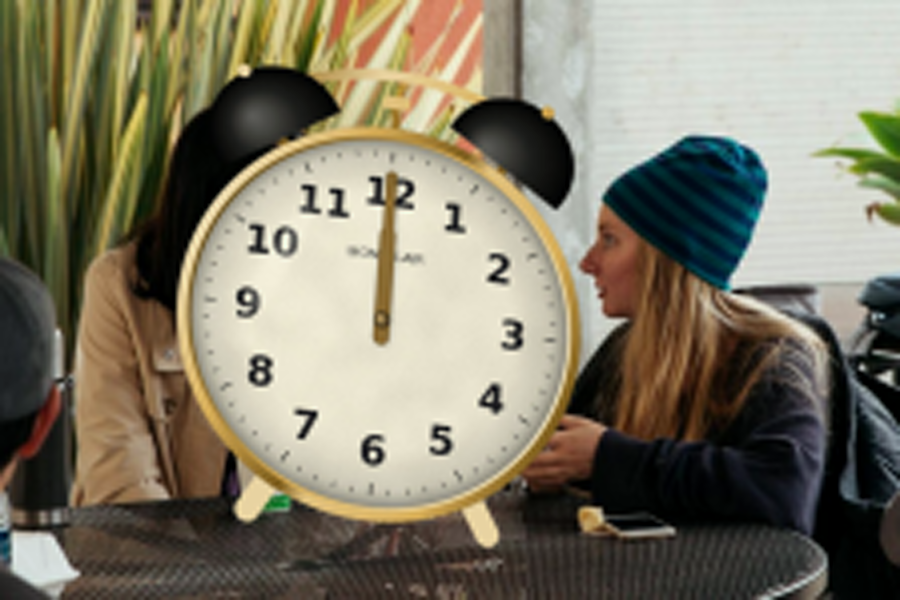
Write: h=12 m=0
